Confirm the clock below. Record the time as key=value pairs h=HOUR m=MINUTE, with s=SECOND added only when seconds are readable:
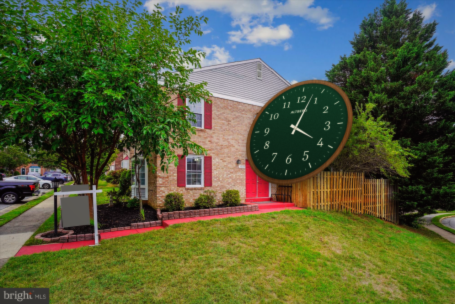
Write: h=4 m=3
